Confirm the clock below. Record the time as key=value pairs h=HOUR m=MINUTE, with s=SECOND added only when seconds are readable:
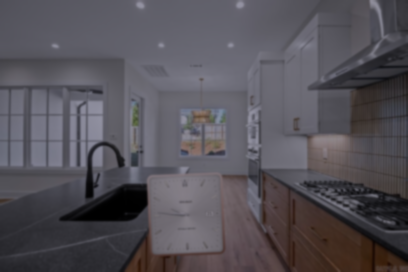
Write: h=9 m=46
